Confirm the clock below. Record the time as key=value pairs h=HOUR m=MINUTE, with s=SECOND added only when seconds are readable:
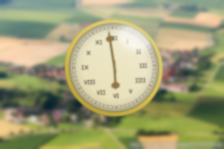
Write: h=5 m=59
